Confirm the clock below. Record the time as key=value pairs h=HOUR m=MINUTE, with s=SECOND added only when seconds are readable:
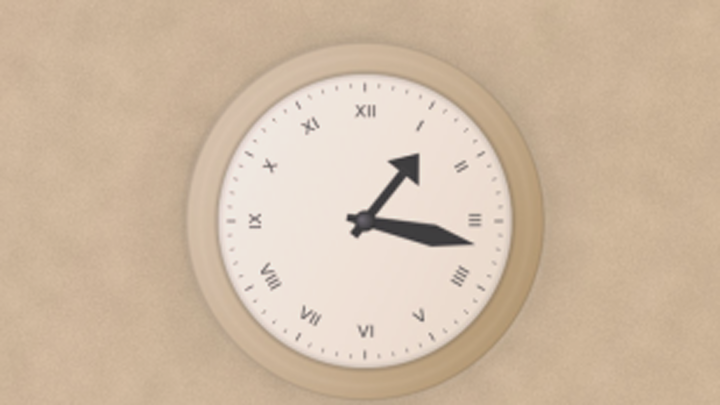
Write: h=1 m=17
